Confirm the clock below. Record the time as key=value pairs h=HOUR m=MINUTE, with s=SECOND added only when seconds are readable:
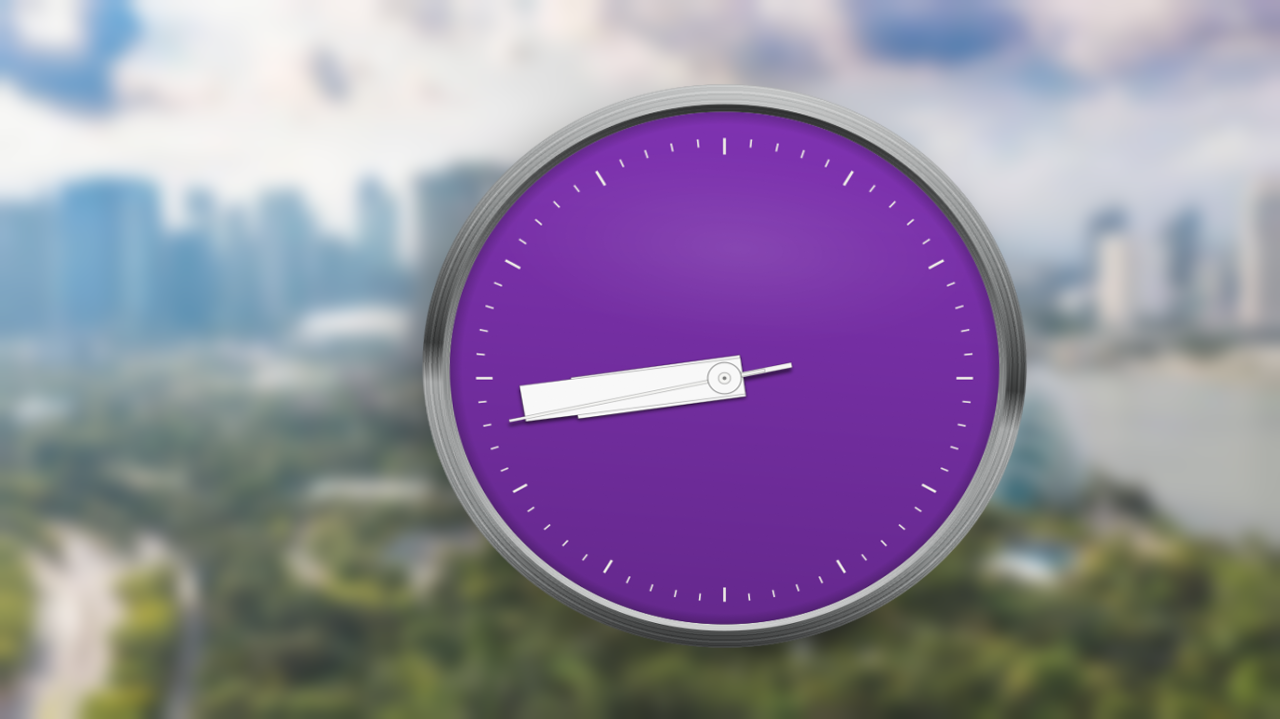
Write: h=8 m=43 s=43
